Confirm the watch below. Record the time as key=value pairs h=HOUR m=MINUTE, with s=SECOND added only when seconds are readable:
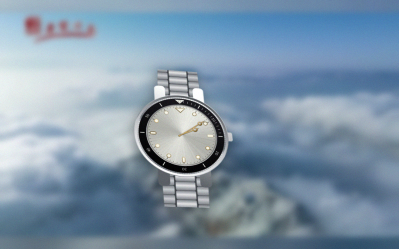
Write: h=2 m=9
